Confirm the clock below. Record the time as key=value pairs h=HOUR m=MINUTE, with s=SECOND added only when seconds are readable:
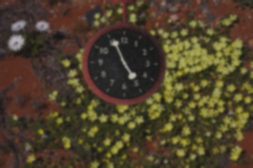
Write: h=4 m=56
